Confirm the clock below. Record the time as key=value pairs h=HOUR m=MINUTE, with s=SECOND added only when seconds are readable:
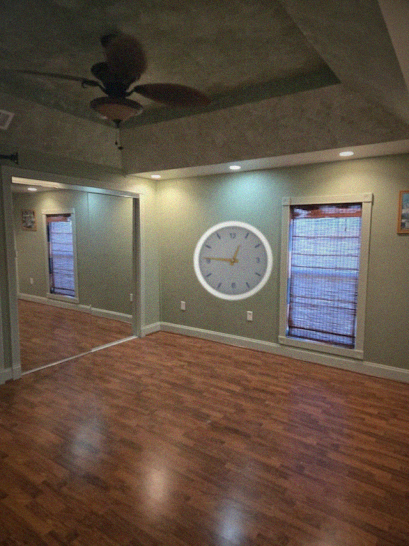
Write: h=12 m=46
